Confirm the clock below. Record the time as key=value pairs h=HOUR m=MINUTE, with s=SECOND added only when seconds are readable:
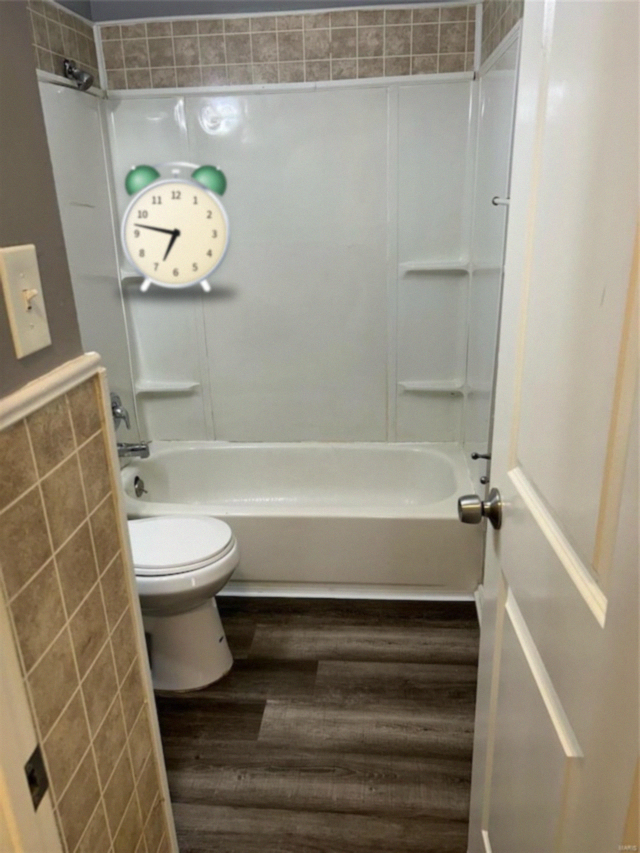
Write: h=6 m=47
